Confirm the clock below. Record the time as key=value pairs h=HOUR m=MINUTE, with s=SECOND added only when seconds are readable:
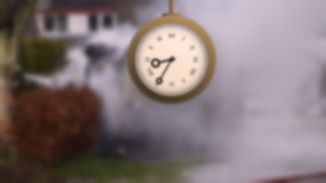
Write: h=8 m=35
